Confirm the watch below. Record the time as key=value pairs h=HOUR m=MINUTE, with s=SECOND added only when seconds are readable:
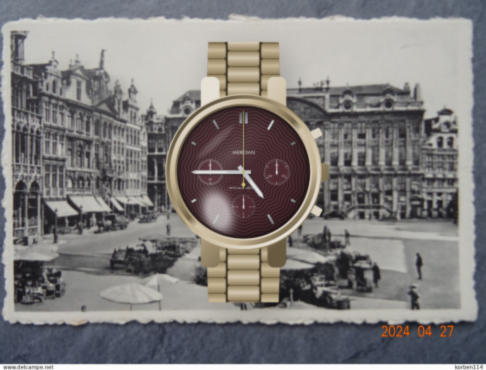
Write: h=4 m=45
